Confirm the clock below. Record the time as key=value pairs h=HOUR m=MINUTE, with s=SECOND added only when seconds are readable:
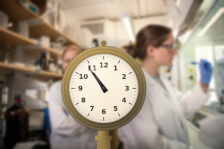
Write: h=10 m=54
